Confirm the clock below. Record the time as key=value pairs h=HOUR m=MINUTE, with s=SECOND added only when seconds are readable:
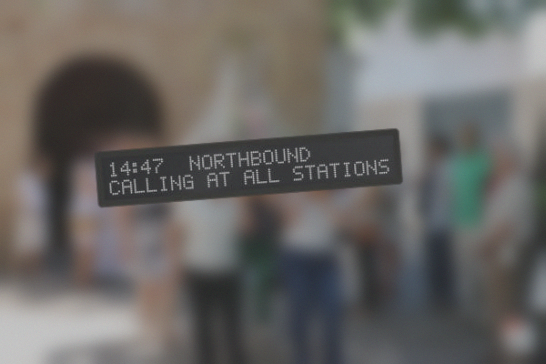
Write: h=14 m=47
